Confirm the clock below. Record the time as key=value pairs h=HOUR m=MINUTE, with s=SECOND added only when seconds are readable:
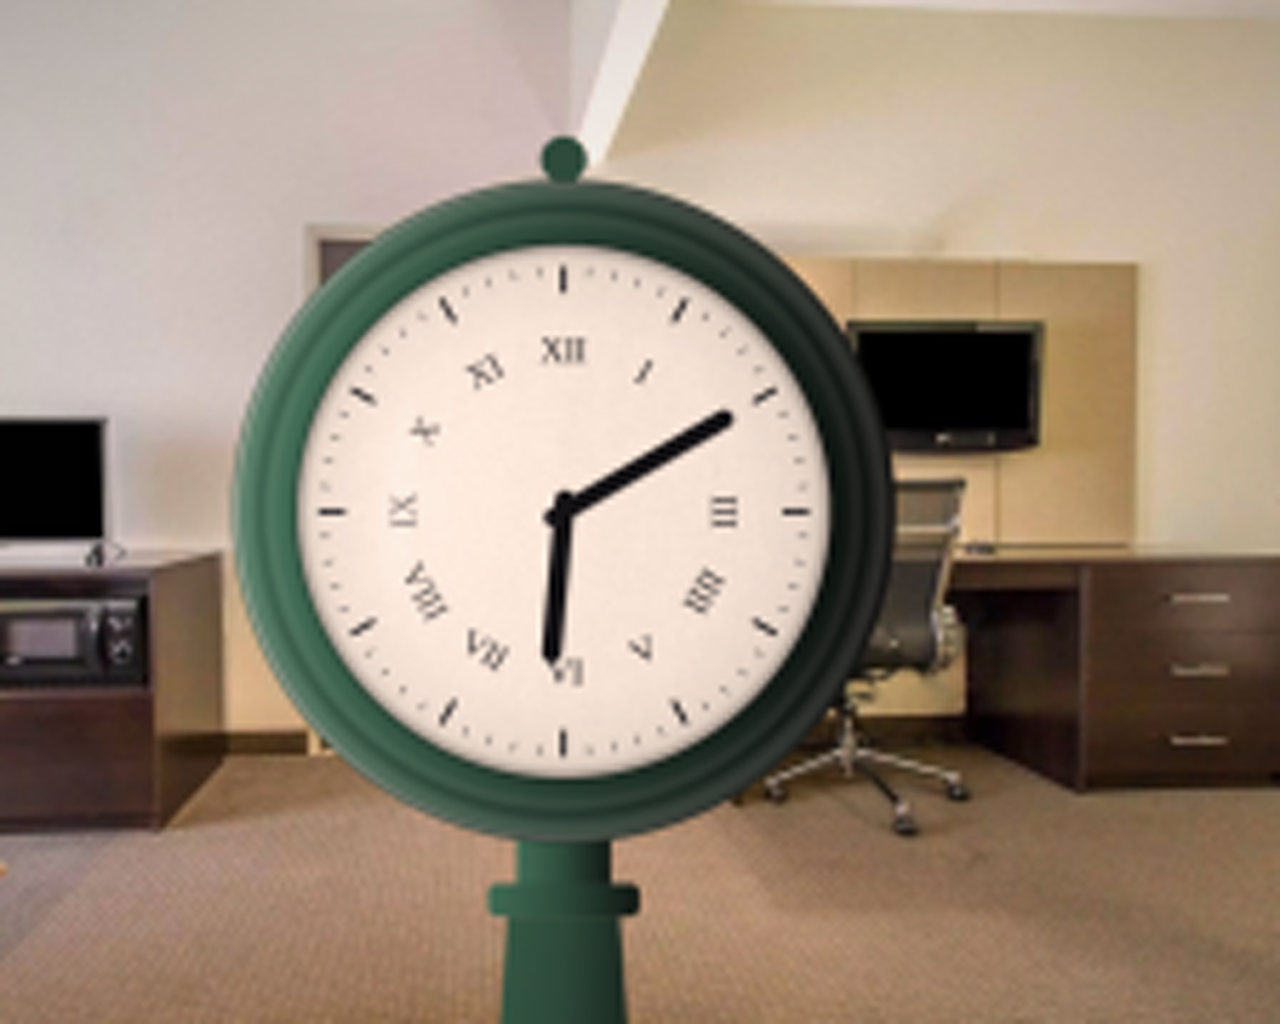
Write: h=6 m=10
